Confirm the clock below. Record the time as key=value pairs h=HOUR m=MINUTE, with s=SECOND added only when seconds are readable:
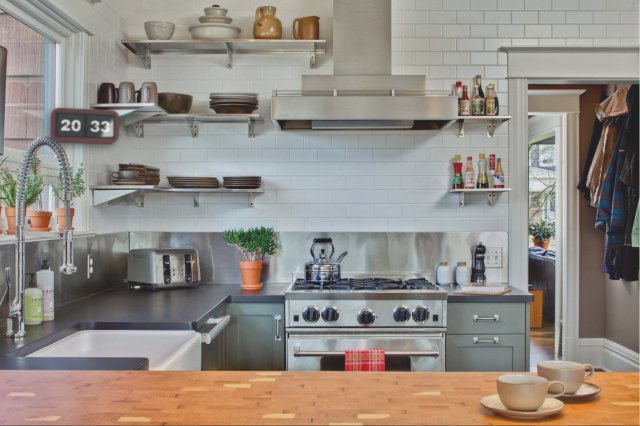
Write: h=20 m=33
